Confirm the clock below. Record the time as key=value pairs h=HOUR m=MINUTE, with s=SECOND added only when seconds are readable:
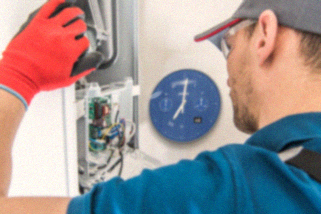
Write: h=7 m=1
